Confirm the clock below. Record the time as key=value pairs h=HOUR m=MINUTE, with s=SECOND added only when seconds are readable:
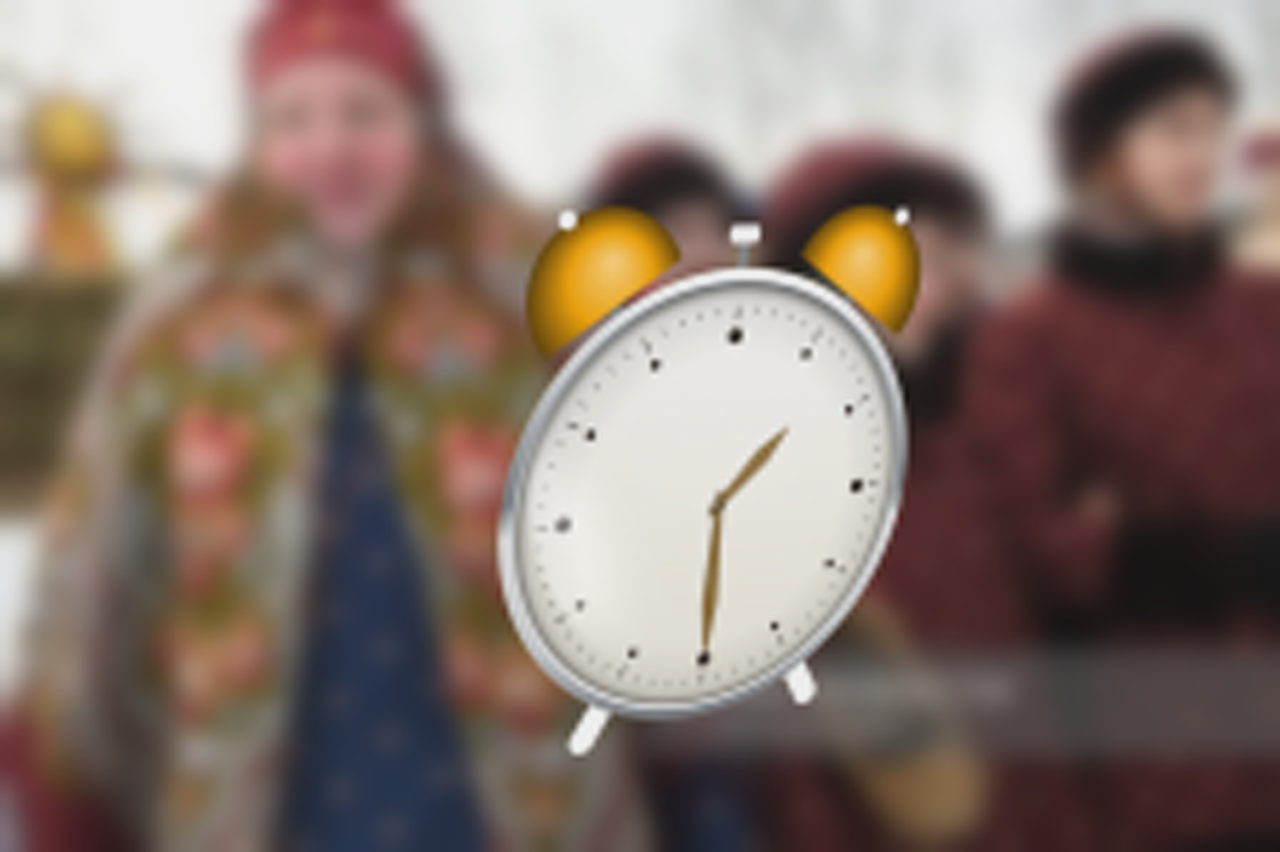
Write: h=1 m=30
